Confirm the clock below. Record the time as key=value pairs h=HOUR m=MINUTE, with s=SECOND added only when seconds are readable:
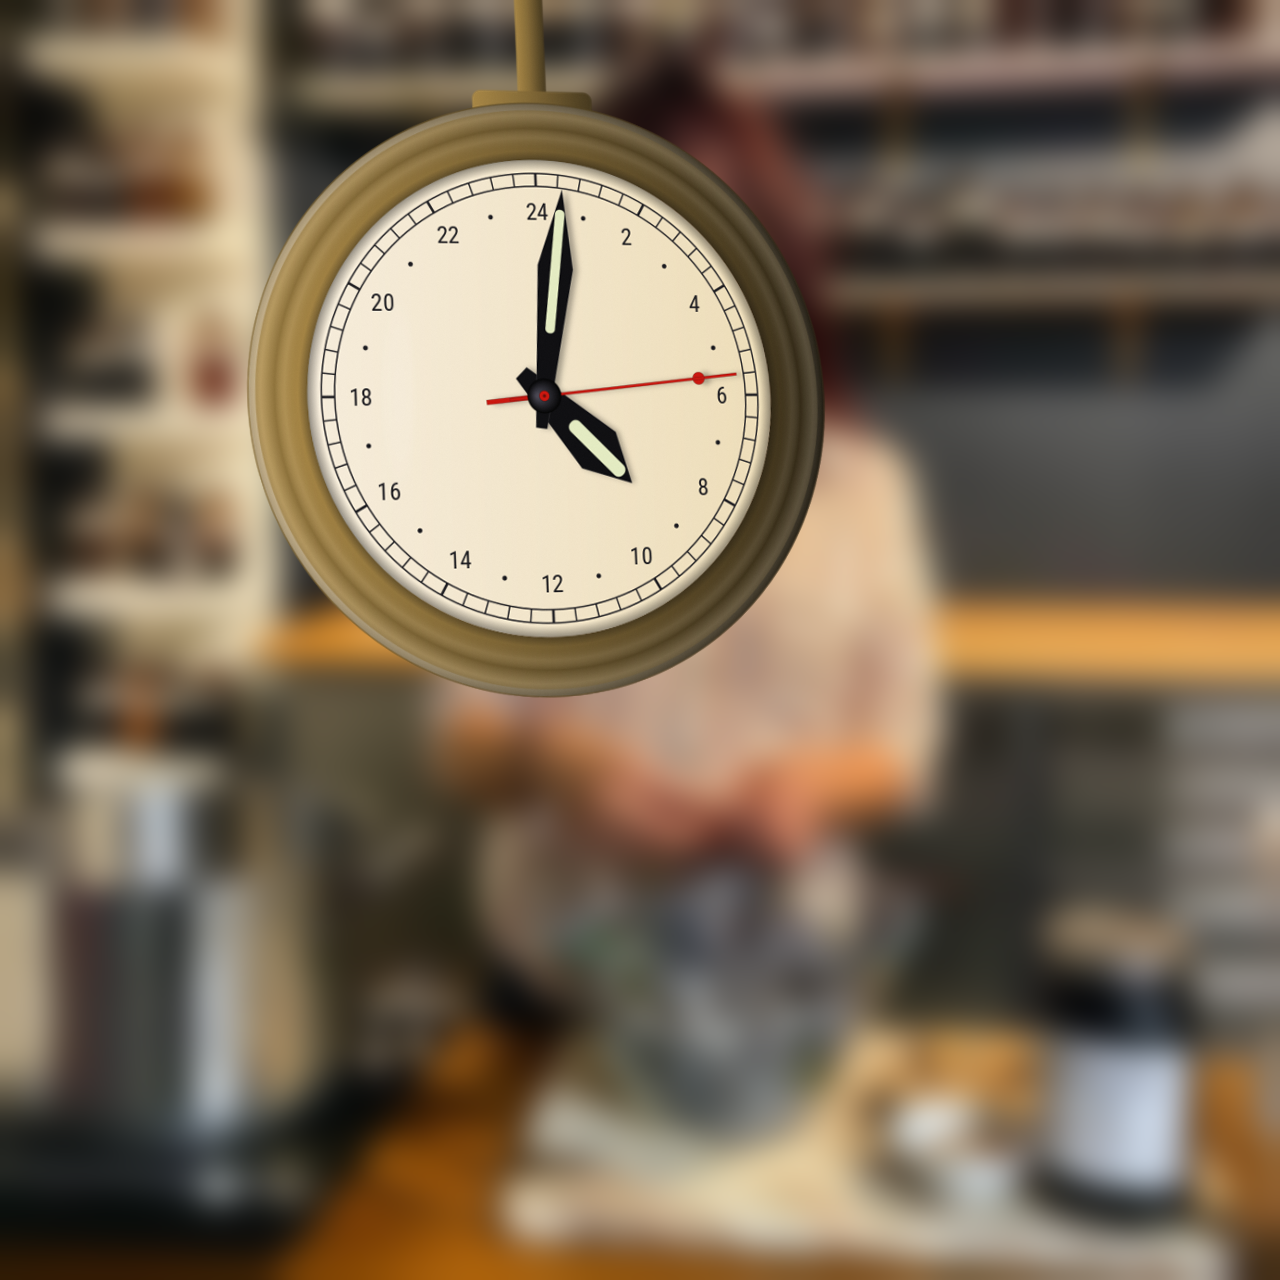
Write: h=9 m=1 s=14
